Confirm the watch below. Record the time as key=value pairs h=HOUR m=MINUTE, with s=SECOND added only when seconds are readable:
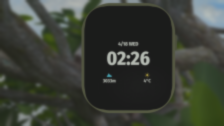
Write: h=2 m=26
